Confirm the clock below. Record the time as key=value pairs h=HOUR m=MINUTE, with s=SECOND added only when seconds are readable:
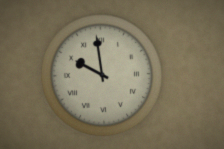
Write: h=9 m=59
